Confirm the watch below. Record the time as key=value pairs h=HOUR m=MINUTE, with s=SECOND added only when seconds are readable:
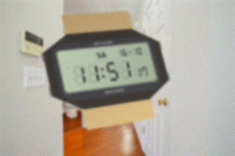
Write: h=11 m=51
